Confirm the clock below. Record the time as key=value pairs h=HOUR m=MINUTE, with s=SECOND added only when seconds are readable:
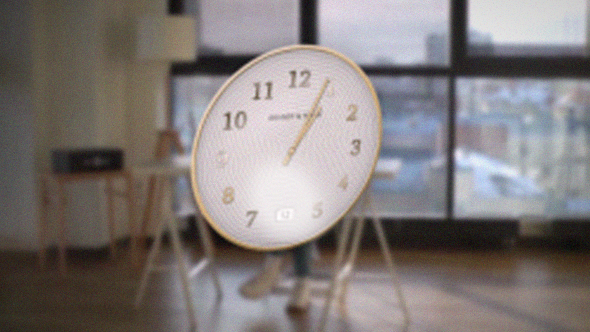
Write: h=1 m=4
